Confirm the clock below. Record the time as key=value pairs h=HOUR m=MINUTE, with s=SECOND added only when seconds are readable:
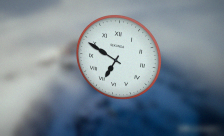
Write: h=6 m=49
